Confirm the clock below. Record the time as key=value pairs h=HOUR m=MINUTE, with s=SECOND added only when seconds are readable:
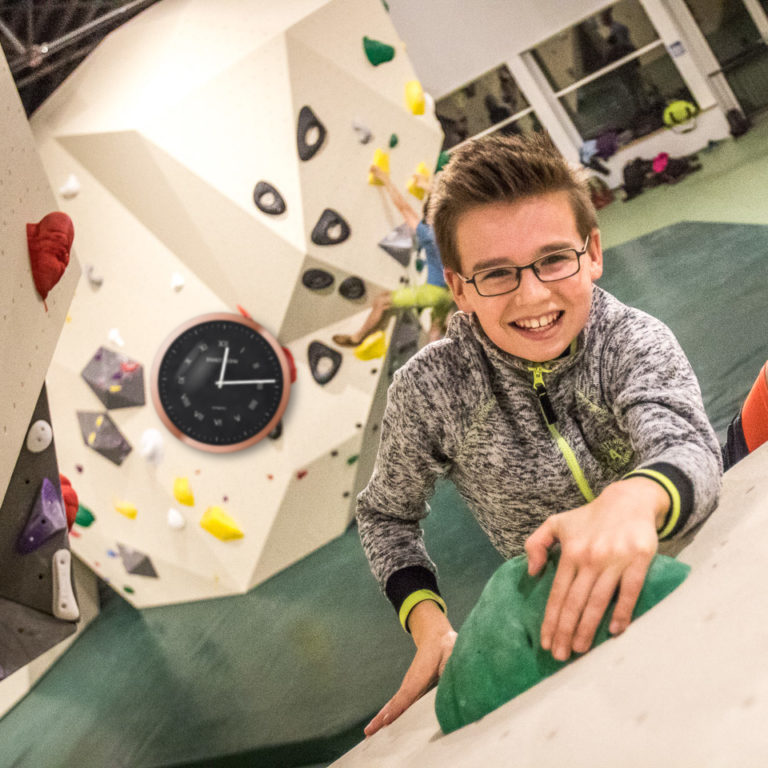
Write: h=12 m=14
